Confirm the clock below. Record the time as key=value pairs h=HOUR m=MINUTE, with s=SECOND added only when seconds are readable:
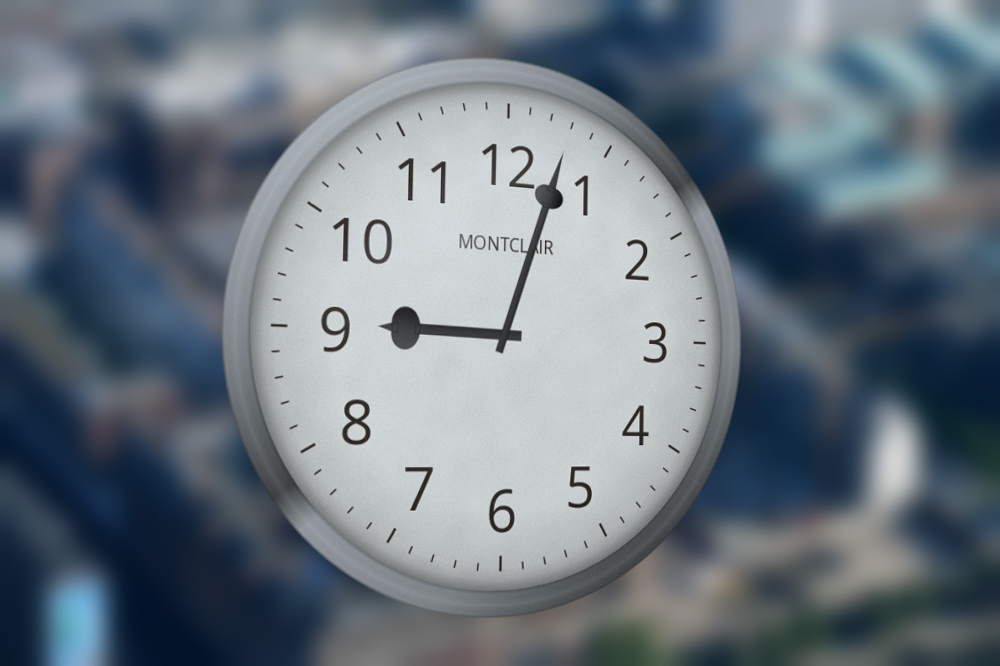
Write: h=9 m=3
